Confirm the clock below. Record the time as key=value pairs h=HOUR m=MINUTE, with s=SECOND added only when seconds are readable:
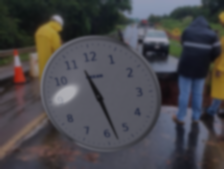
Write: h=11 m=28
